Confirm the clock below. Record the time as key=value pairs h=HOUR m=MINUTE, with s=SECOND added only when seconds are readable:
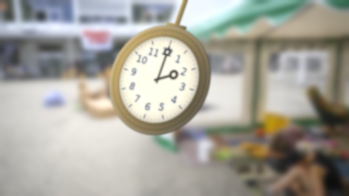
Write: h=2 m=0
